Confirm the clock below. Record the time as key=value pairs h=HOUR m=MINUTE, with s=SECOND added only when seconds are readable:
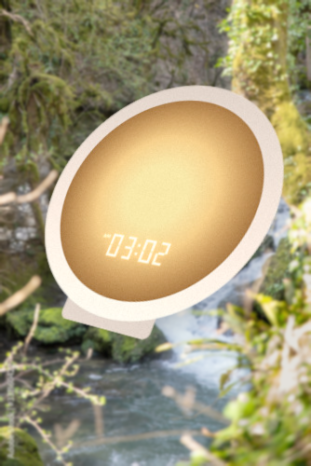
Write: h=3 m=2
